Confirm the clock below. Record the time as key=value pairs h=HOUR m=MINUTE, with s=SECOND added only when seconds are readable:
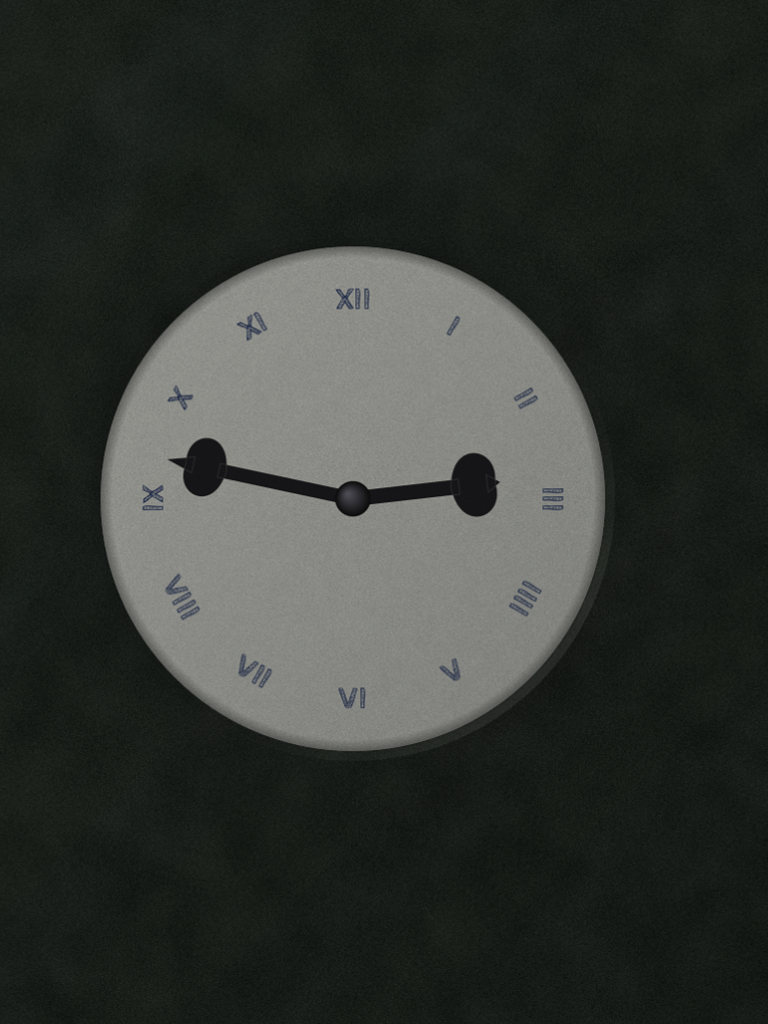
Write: h=2 m=47
